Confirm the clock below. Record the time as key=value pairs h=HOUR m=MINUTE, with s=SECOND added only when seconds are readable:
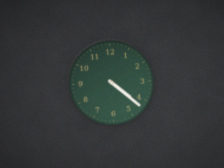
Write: h=4 m=22
